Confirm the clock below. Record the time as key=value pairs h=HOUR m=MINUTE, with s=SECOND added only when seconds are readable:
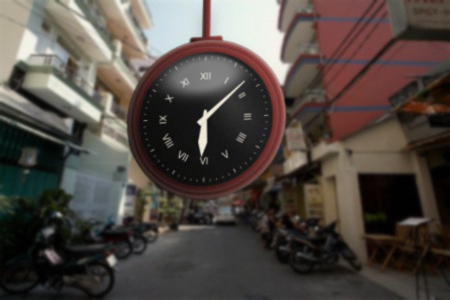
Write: h=6 m=8
